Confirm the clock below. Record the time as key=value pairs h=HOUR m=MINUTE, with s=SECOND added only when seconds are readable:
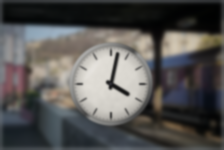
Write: h=4 m=2
